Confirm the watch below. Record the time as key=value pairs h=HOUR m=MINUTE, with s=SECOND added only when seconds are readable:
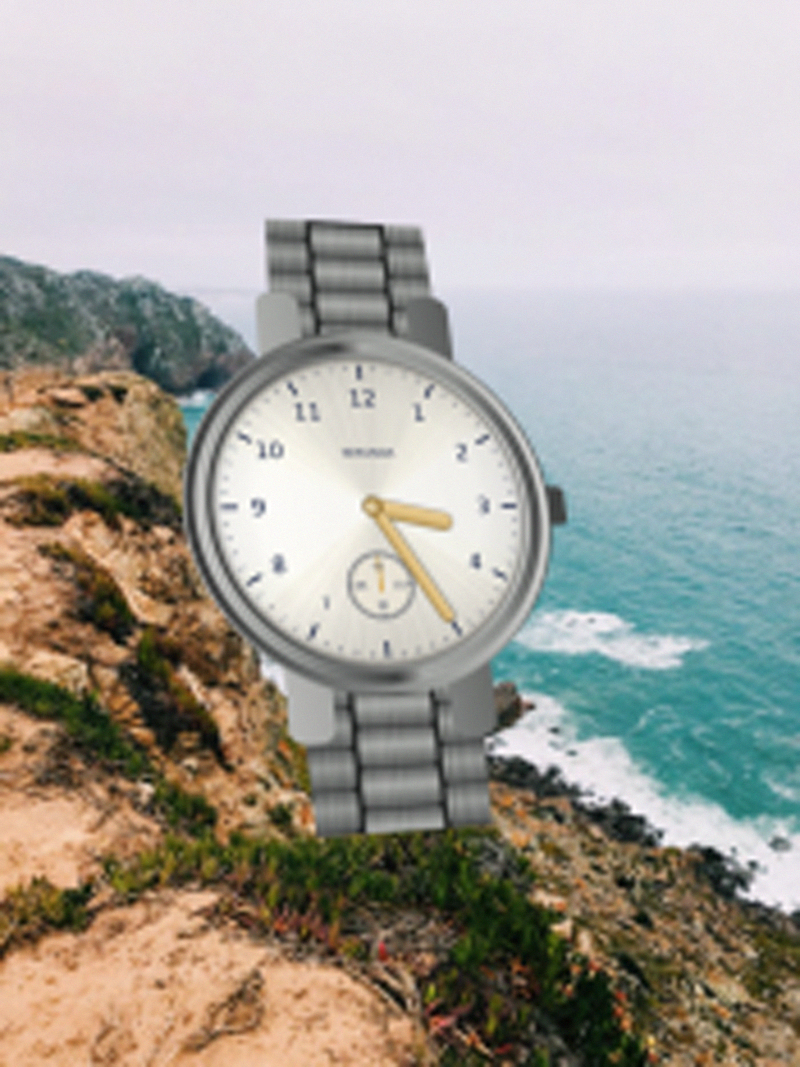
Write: h=3 m=25
